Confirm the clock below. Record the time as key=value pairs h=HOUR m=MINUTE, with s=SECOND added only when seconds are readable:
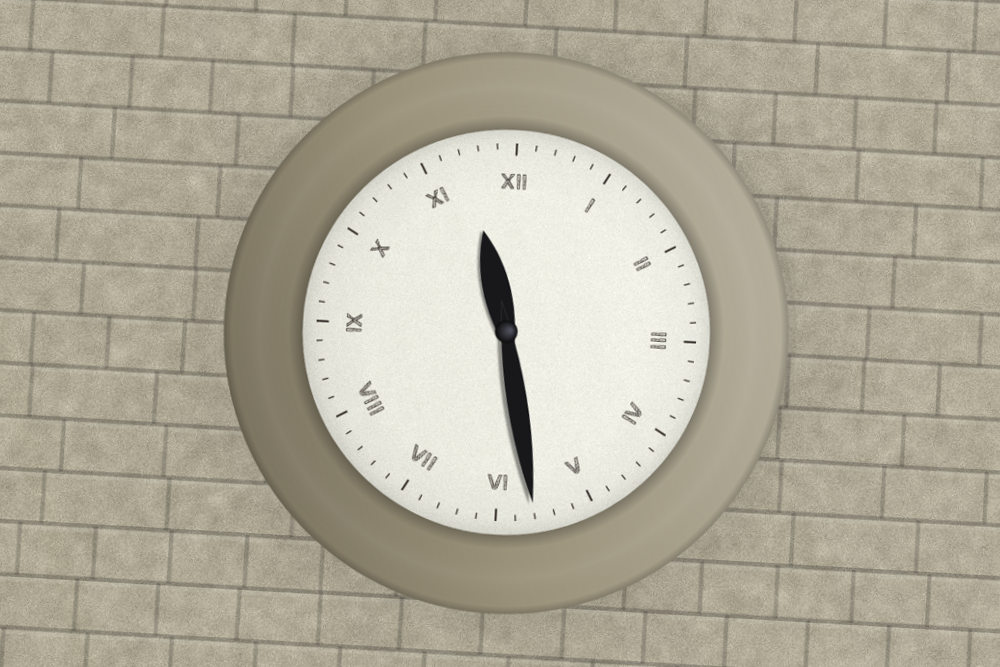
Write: h=11 m=28
